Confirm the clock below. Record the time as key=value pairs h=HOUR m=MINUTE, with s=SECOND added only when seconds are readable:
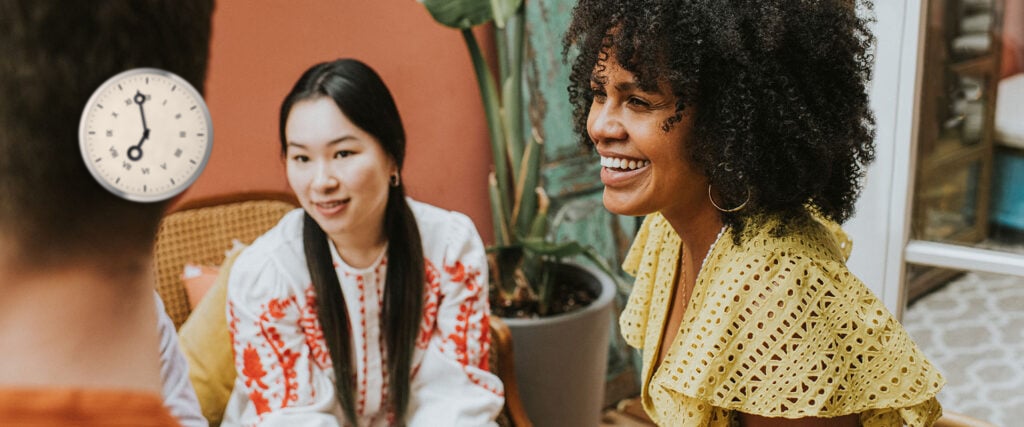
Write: h=6 m=58
